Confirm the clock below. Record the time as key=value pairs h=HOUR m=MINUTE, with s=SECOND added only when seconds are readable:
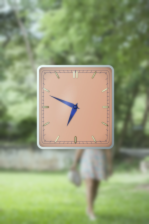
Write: h=6 m=49
